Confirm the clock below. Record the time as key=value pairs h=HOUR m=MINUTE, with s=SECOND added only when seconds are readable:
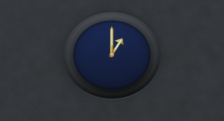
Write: h=1 m=0
